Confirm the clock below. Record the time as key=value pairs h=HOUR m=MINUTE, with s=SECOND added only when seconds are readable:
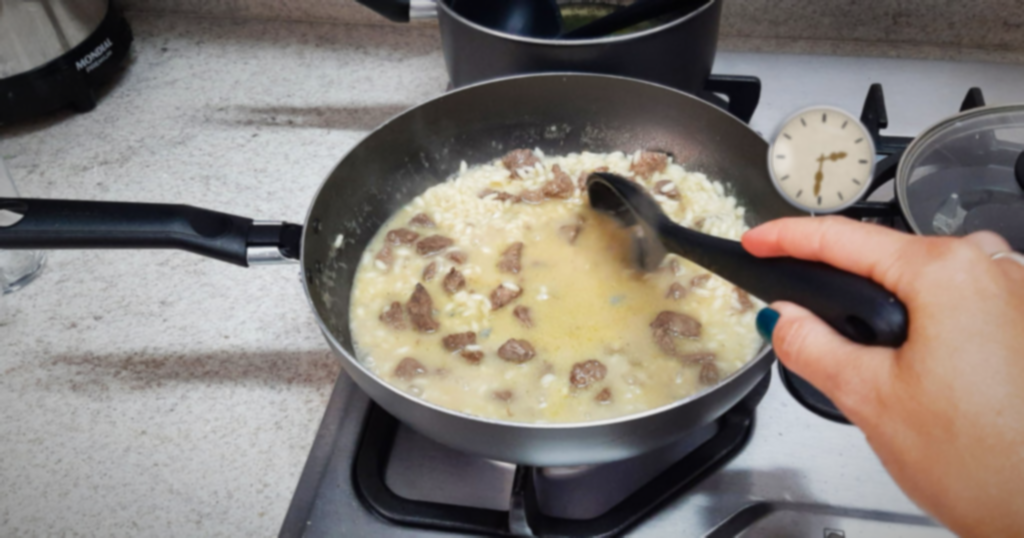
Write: h=2 m=31
